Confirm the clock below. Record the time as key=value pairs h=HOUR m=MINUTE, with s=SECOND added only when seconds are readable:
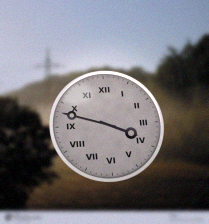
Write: h=3 m=48
